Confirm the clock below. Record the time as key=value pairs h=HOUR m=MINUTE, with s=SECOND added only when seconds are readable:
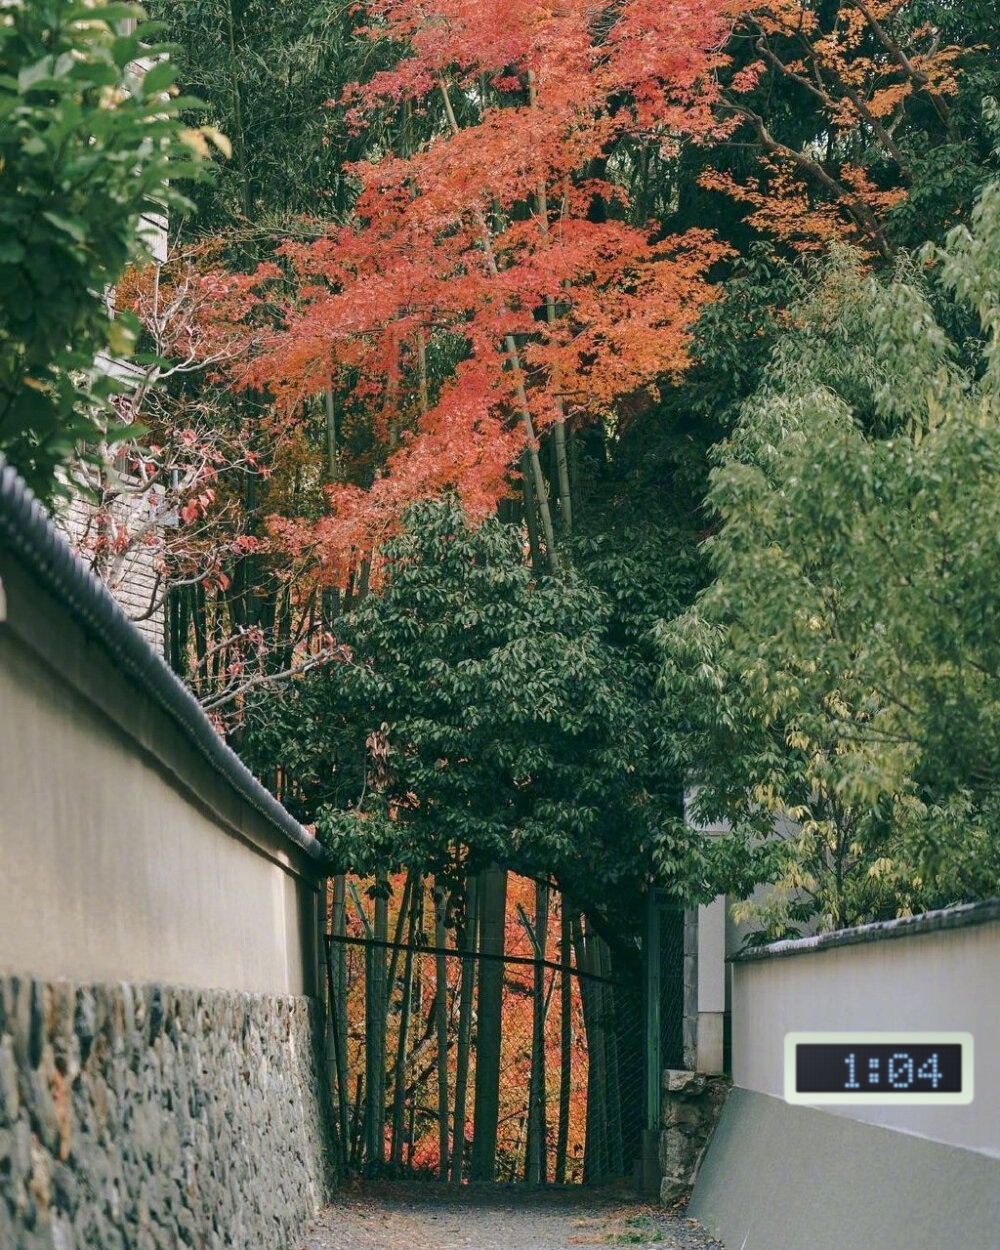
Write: h=1 m=4
